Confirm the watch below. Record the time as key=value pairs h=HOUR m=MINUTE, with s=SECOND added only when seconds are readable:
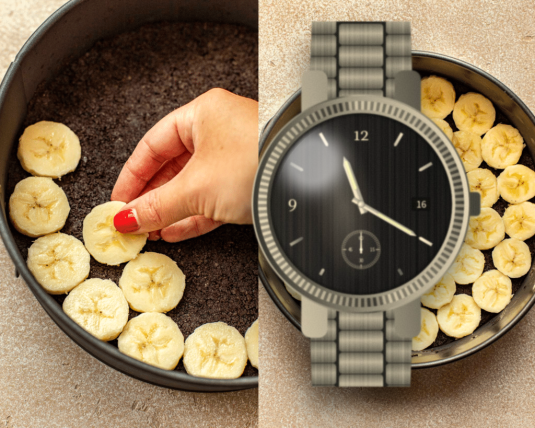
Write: h=11 m=20
